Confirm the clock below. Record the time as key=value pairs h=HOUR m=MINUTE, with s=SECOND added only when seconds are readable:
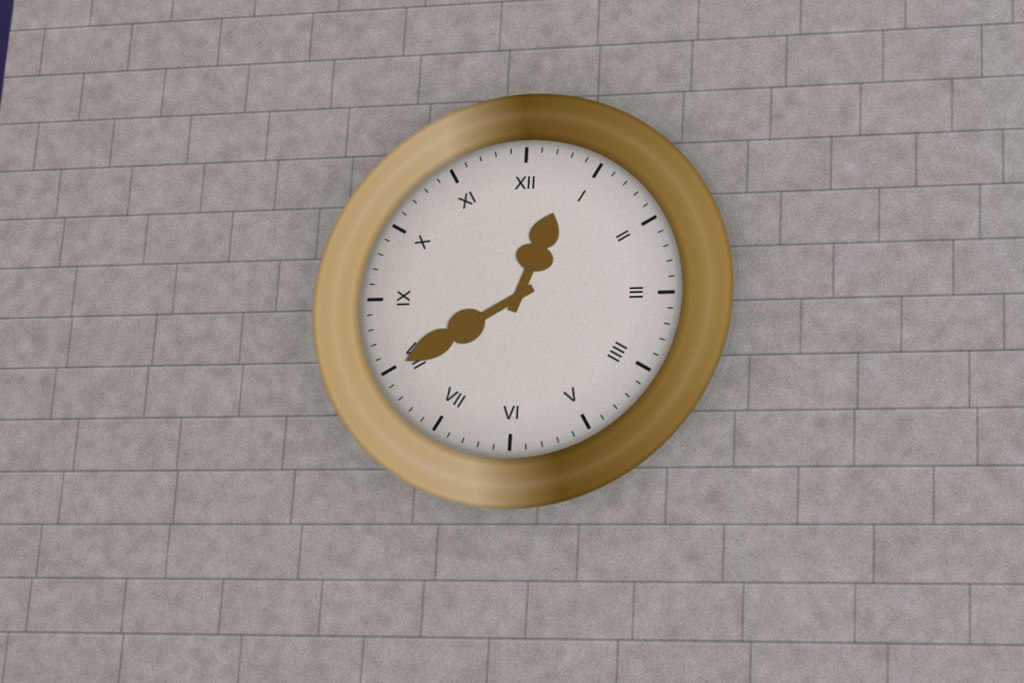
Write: h=12 m=40
